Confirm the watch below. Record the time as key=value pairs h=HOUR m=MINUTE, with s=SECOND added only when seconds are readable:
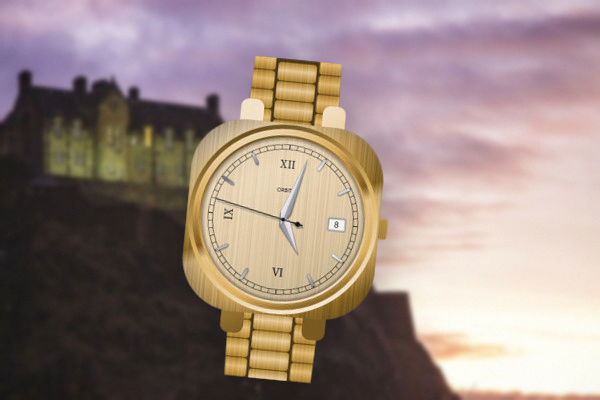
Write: h=5 m=2 s=47
